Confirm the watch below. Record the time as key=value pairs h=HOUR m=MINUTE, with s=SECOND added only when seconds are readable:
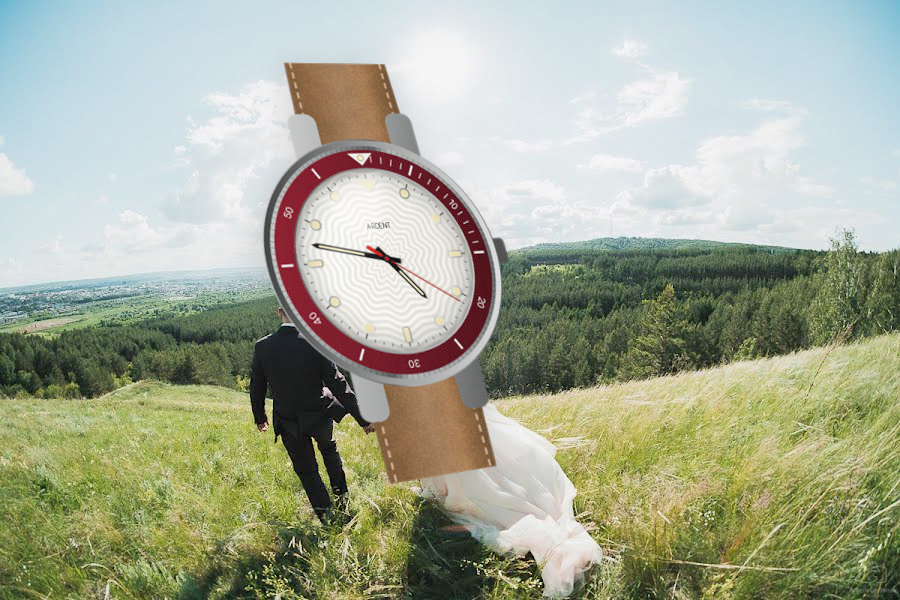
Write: h=4 m=47 s=21
